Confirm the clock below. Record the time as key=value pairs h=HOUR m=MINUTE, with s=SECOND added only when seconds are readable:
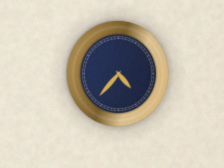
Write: h=4 m=37
